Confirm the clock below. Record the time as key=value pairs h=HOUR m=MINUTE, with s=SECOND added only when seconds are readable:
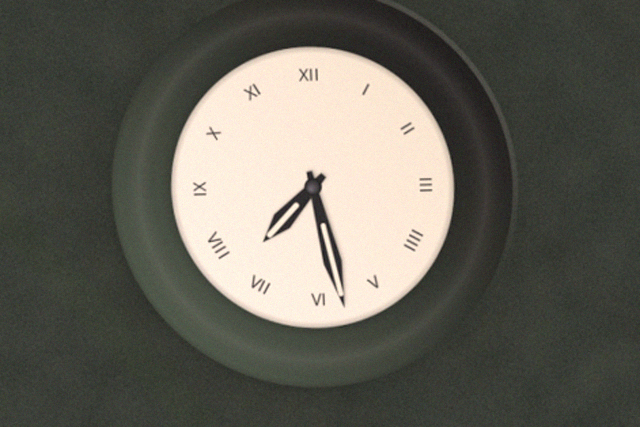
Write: h=7 m=28
